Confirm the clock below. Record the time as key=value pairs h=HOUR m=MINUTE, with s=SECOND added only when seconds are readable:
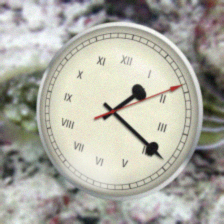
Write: h=1 m=19 s=9
